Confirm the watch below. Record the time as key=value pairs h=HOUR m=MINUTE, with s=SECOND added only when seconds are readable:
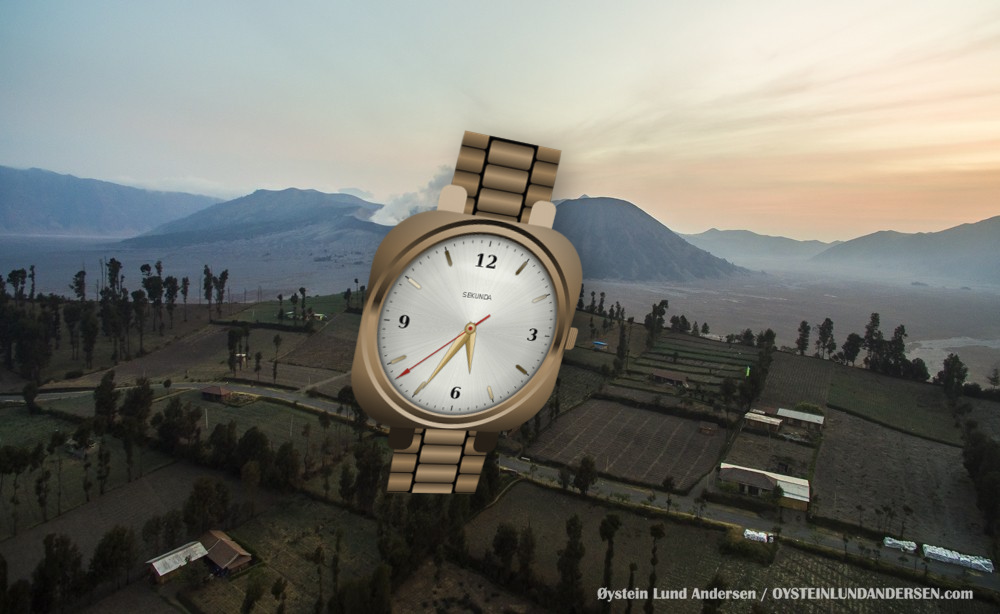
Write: h=5 m=34 s=38
